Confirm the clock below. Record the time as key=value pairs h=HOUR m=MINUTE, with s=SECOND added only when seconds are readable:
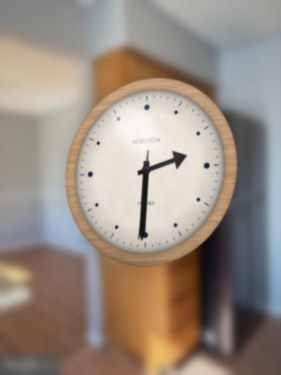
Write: h=2 m=30 s=31
